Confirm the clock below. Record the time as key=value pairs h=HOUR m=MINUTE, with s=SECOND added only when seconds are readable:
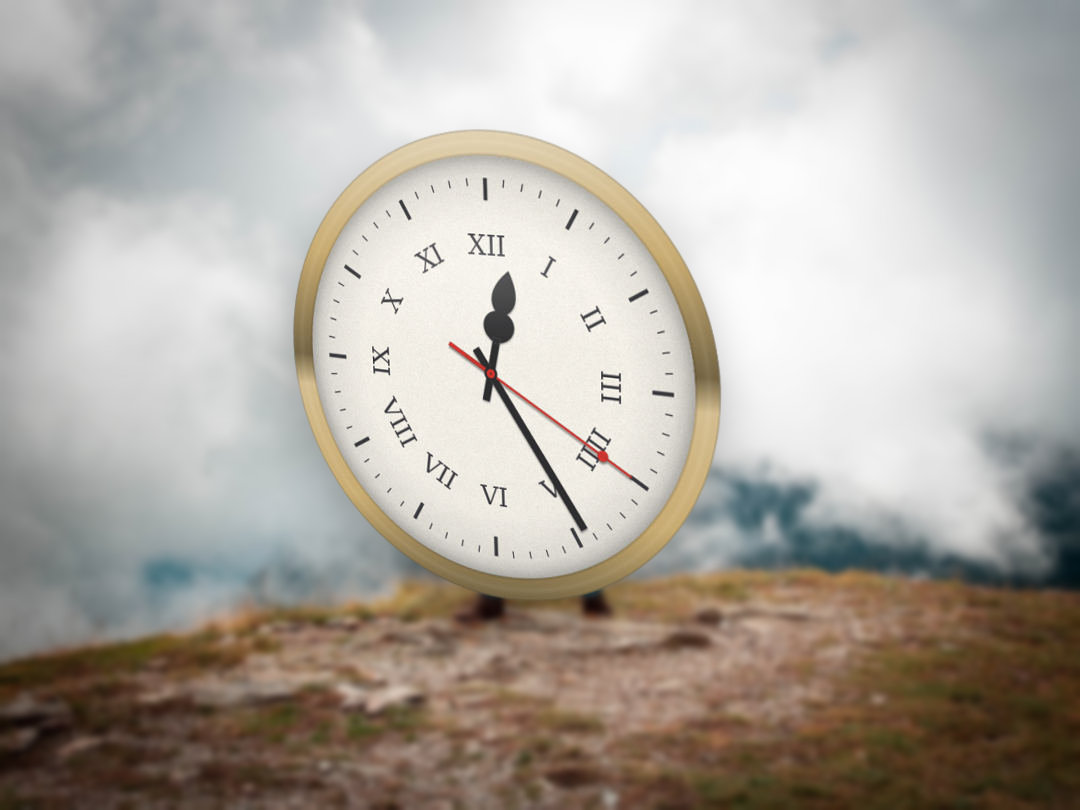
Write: h=12 m=24 s=20
